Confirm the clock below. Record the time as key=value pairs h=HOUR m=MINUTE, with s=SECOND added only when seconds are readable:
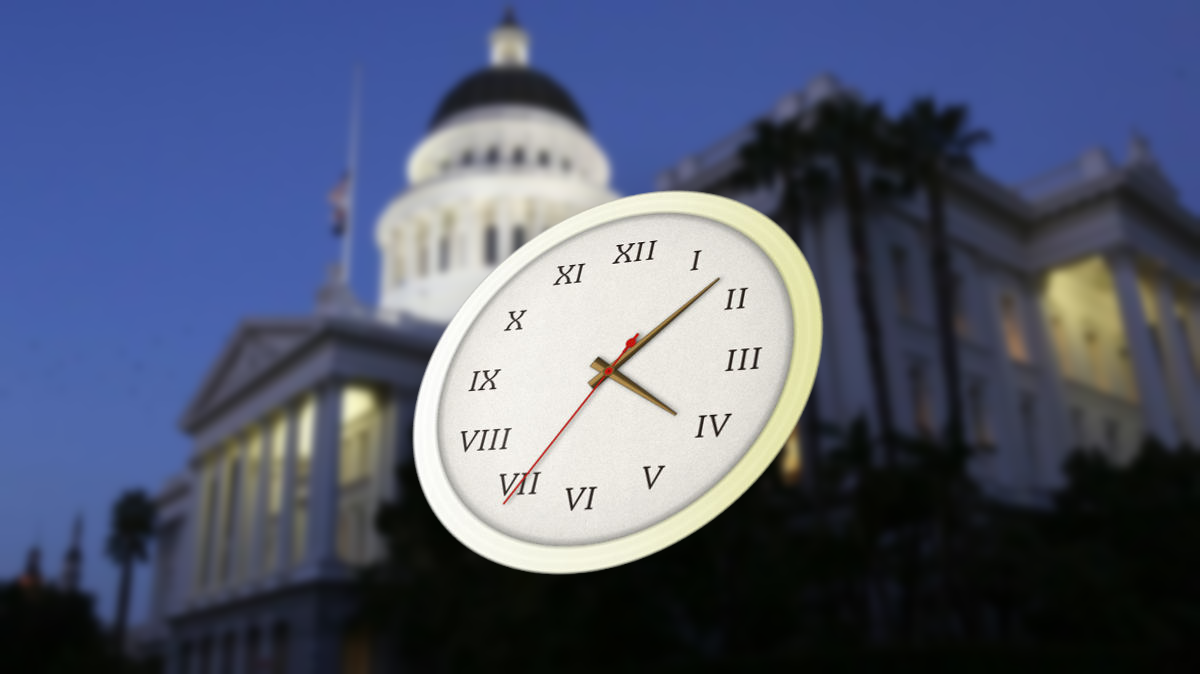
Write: h=4 m=7 s=35
